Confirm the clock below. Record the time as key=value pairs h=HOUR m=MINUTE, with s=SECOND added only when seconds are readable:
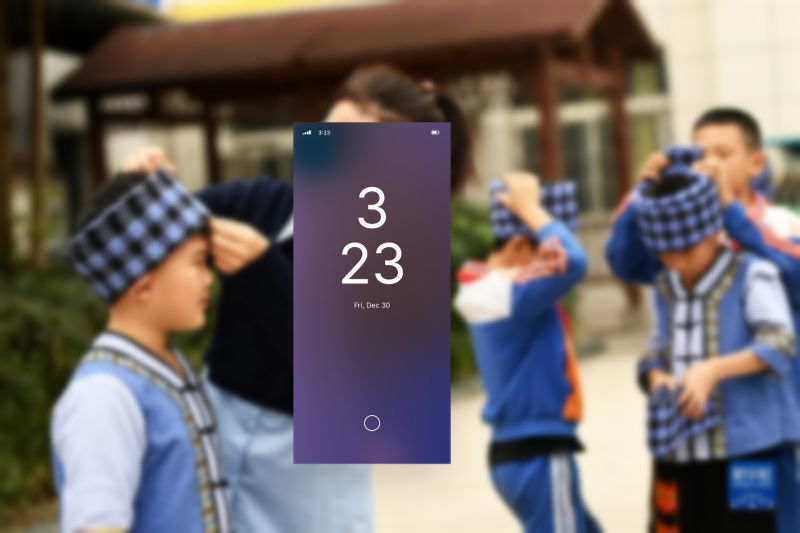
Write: h=3 m=23
